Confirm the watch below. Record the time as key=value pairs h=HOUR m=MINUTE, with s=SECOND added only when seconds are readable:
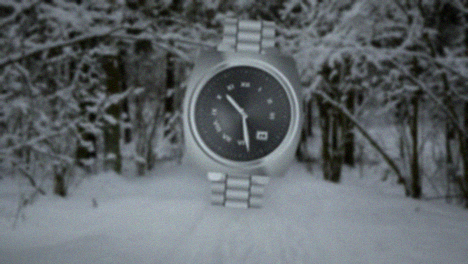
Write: h=10 m=28
